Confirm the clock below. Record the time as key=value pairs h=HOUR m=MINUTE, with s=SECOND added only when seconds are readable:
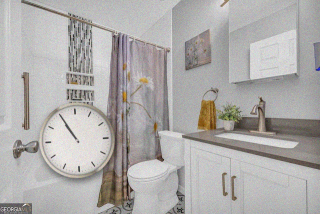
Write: h=10 m=55
